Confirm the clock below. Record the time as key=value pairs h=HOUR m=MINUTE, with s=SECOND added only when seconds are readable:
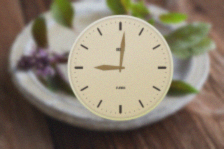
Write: h=9 m=1
